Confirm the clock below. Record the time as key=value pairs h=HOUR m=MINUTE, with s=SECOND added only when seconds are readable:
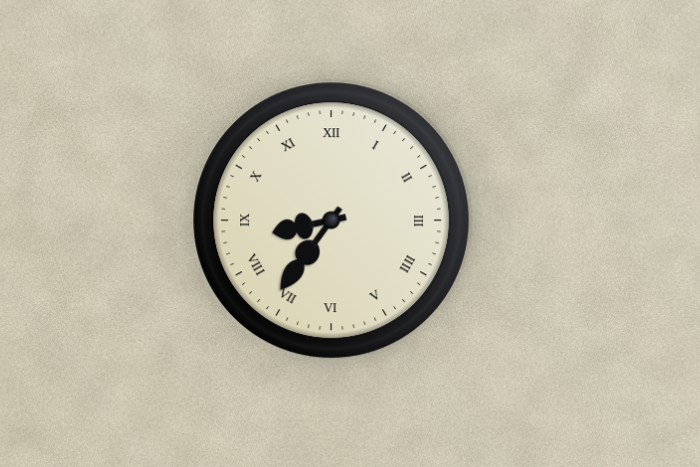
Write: h=8 m=36
